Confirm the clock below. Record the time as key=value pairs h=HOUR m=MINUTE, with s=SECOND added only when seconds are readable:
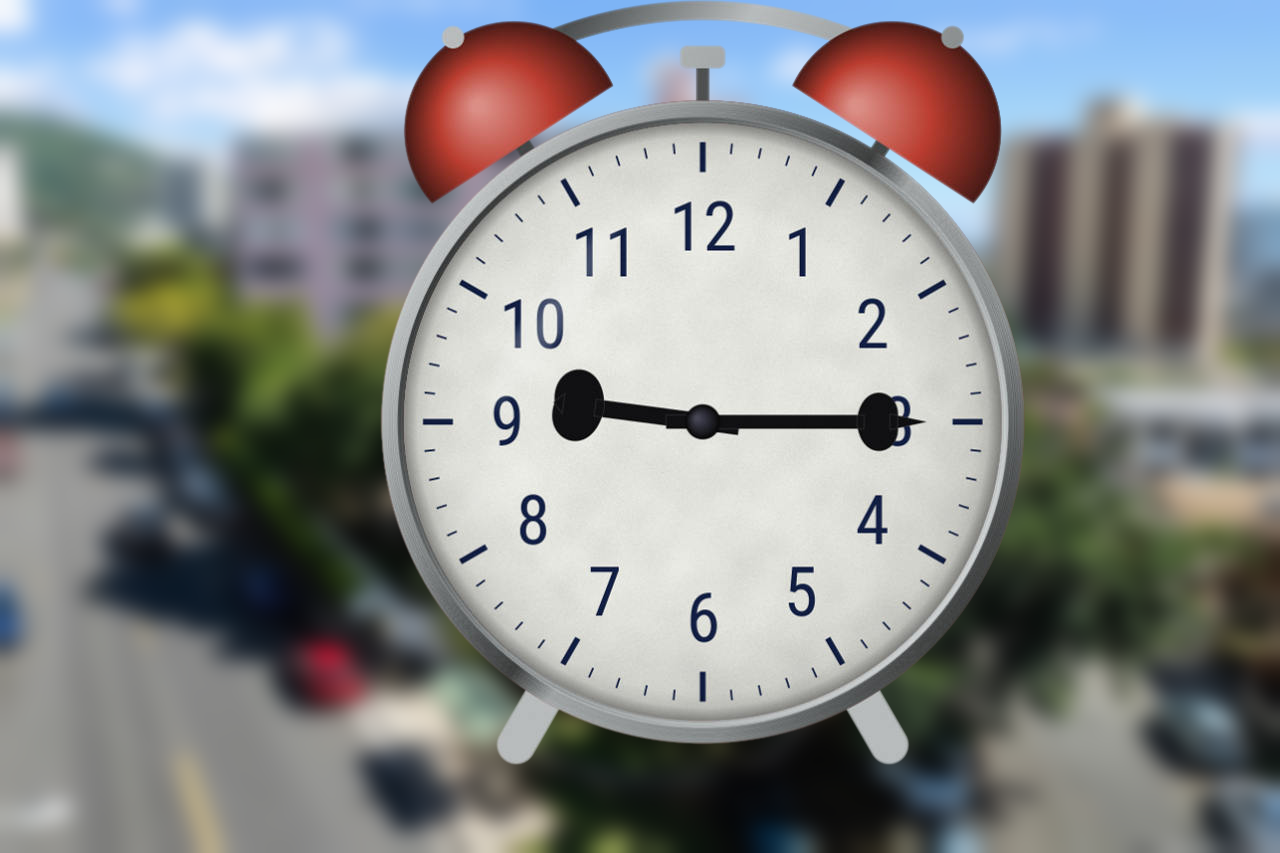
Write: h=9 m=15
